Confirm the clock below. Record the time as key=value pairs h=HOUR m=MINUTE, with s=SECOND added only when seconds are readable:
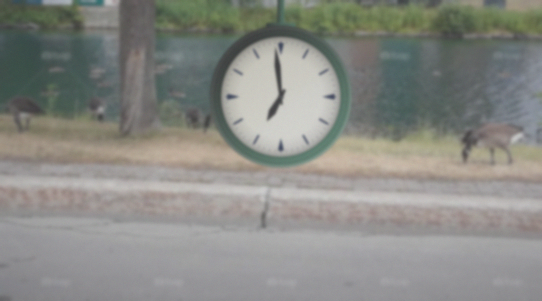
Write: h=6 m=59
